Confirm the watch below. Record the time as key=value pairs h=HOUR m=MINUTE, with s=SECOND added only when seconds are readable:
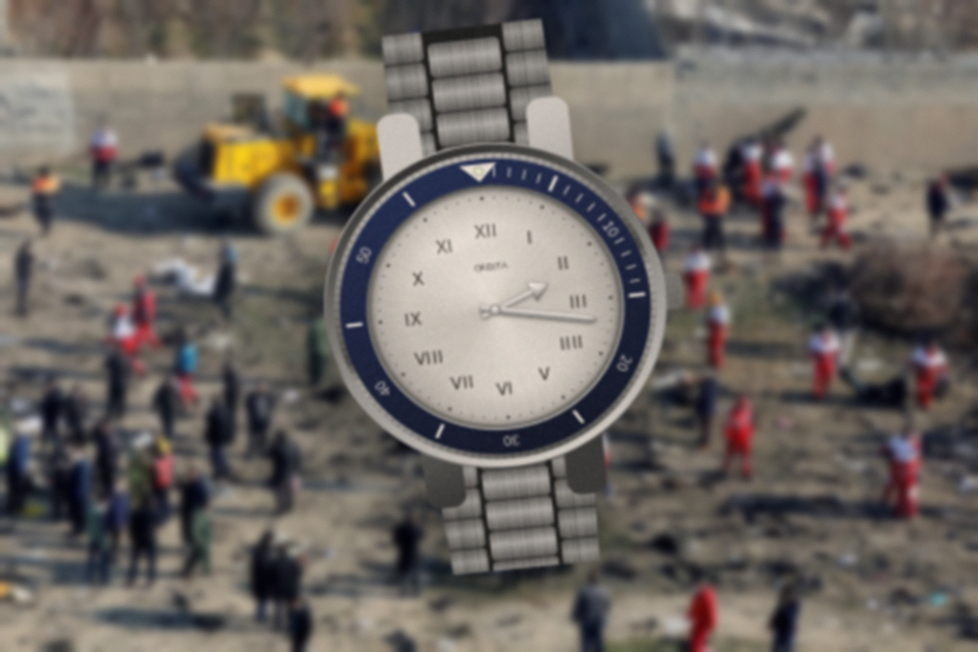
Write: h=2 m=17
